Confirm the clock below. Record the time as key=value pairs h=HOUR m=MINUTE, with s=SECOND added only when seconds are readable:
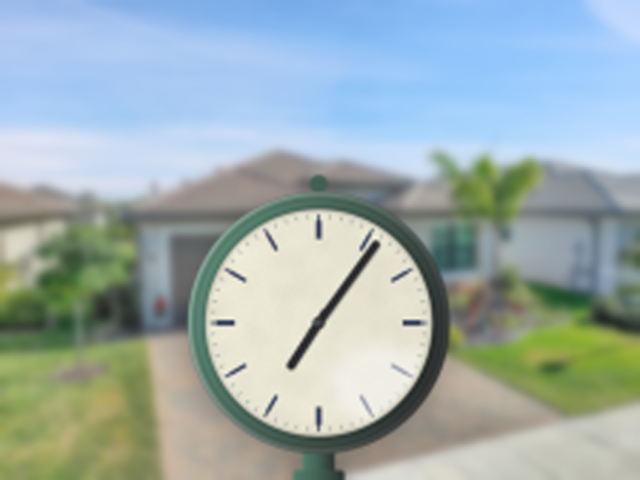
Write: h=7 m=6
